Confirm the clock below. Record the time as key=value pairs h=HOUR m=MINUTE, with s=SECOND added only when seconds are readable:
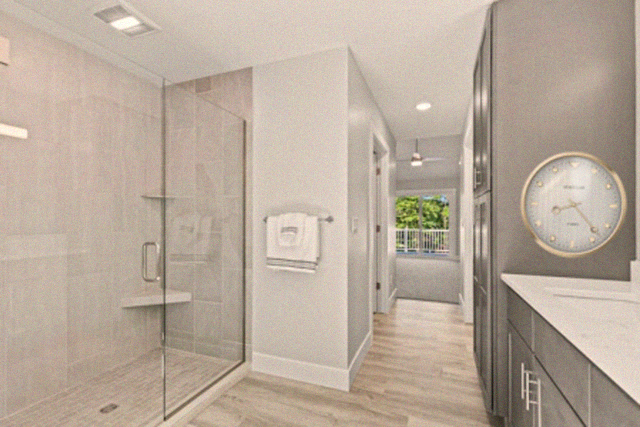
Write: h=8 m=23
